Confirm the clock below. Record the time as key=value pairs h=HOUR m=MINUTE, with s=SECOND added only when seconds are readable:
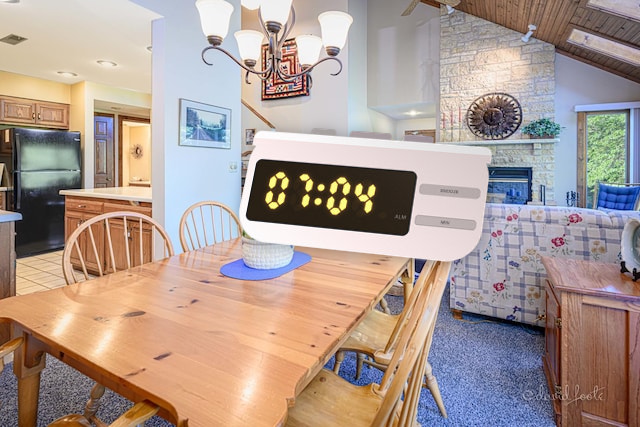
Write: h=7 m=4
